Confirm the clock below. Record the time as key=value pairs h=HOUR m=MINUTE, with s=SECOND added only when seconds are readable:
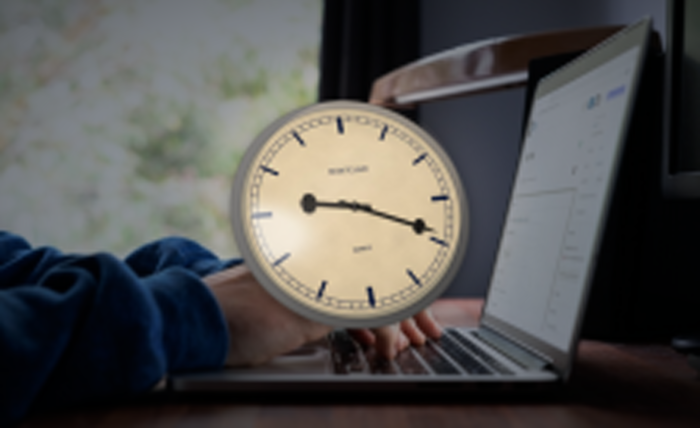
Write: h=9 m=19
